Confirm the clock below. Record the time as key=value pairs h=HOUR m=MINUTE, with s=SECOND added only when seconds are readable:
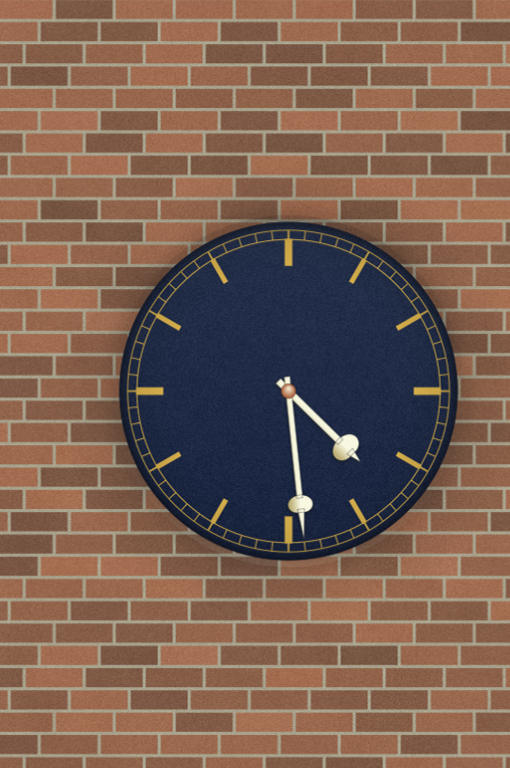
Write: h=4 m=29
